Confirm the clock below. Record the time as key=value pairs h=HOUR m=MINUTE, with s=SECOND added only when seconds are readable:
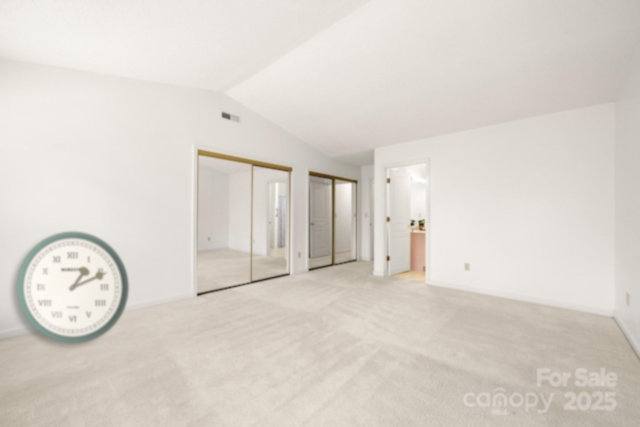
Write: h=1 m=11
